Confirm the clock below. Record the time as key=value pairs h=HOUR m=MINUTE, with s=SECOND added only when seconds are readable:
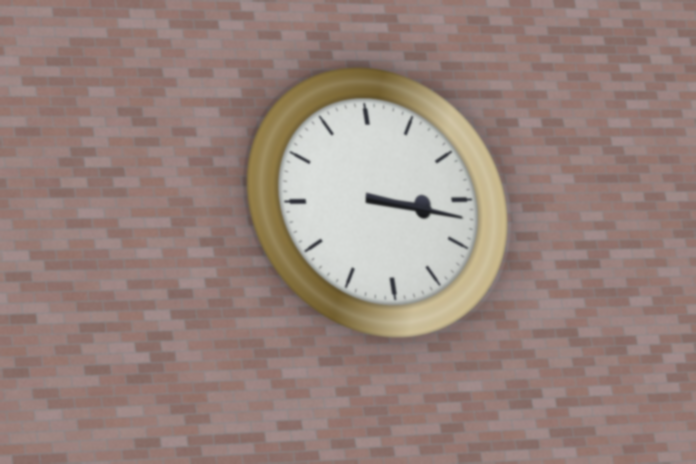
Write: h=3 m=17
